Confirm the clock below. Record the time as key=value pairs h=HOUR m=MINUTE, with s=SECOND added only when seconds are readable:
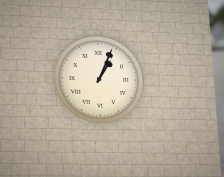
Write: h=1 m=4
